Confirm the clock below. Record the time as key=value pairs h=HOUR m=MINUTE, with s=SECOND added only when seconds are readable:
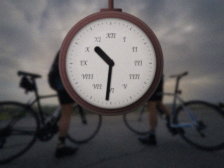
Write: h=10 m=31
